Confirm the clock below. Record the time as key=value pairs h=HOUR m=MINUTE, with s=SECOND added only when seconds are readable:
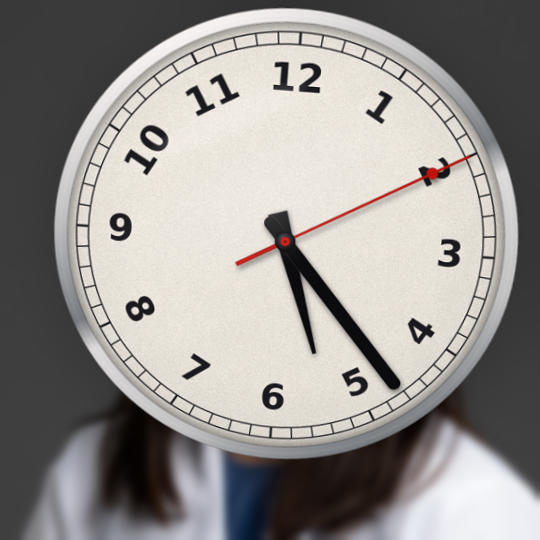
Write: h=5 m=23 s=10
